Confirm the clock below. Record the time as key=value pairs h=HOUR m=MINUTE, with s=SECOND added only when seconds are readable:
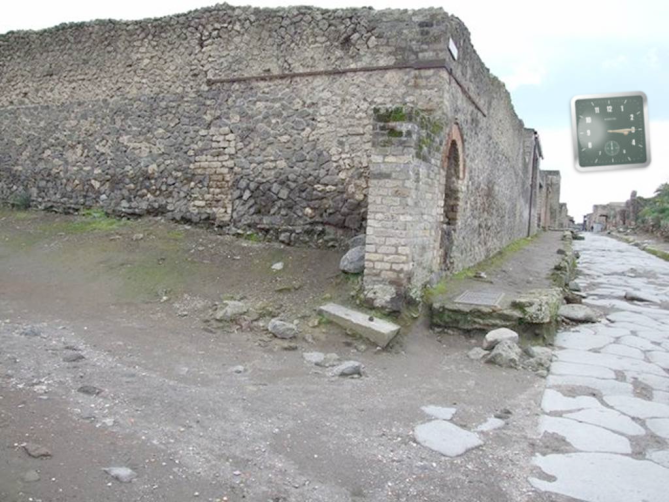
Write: h=3 m=15
